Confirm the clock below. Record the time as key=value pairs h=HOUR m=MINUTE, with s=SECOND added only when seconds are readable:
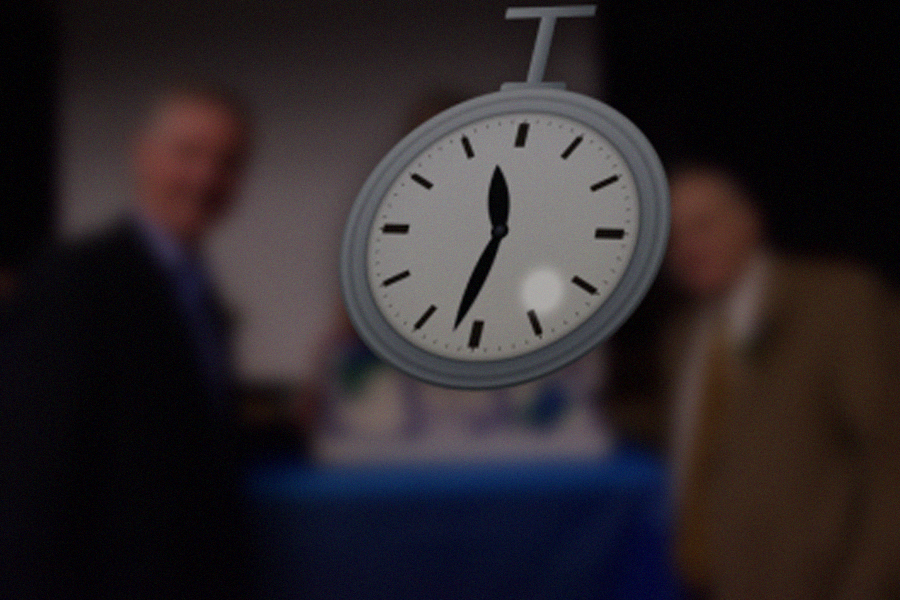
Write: h=11 m=32
